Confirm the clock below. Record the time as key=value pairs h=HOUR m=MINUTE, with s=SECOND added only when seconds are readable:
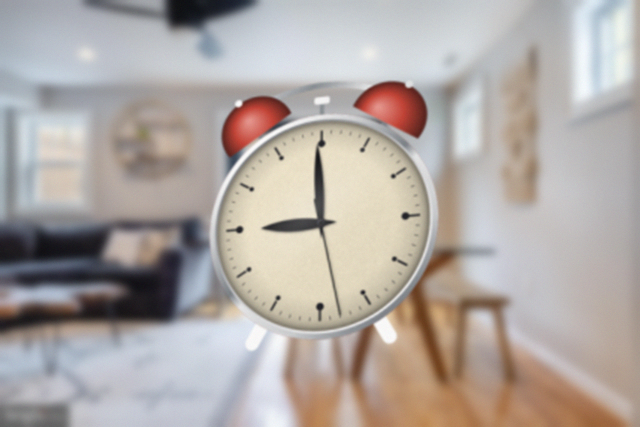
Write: h=8 m=59 s=28
